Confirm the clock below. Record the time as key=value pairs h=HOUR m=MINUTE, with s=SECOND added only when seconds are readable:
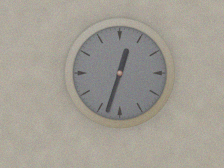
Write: h=12 m=33
